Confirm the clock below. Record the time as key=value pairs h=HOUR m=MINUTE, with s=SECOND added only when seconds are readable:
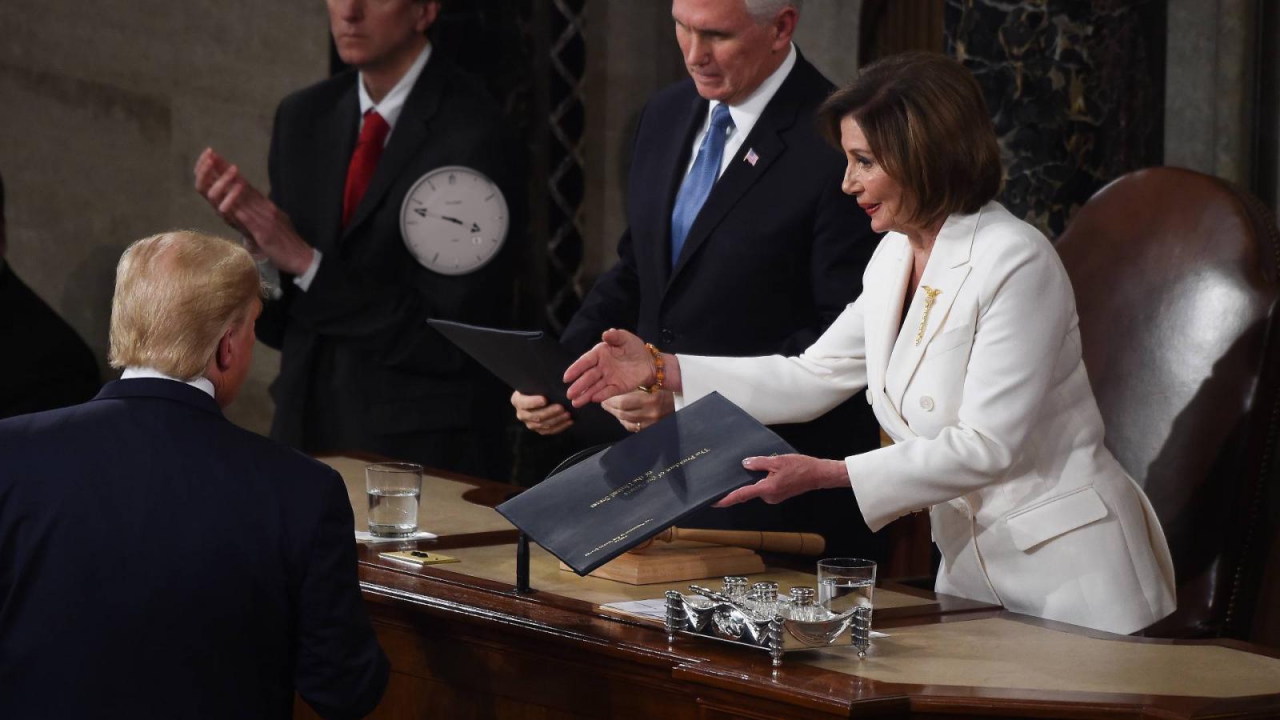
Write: h=3 m=48
